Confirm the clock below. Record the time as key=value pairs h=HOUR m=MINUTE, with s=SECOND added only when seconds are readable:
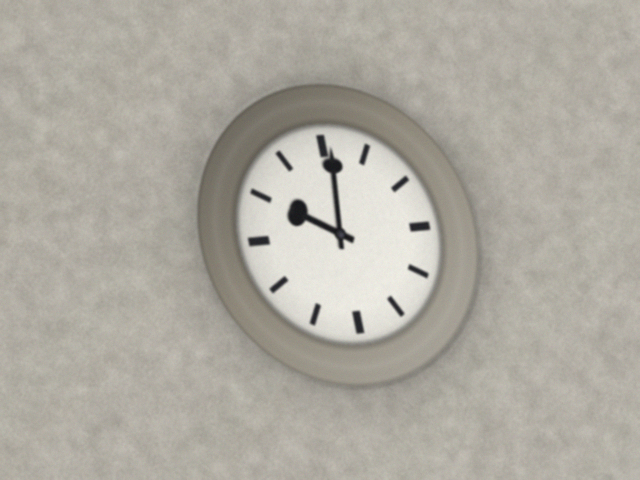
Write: h=10 m=1
